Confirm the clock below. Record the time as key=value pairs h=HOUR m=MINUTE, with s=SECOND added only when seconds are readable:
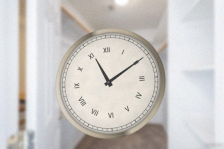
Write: h=11 m=10
